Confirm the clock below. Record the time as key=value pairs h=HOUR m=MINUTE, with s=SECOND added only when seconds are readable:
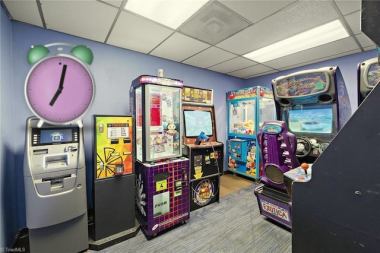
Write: h=7 m=2
